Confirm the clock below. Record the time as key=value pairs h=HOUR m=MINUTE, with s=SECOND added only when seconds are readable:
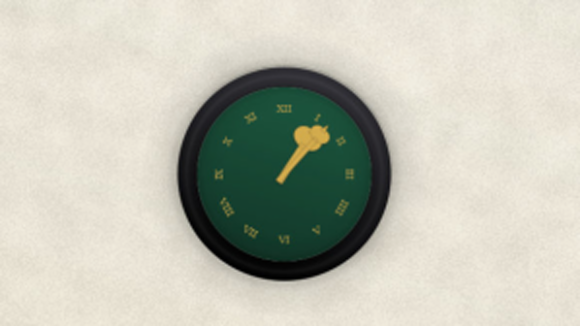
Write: h=1 m=7
